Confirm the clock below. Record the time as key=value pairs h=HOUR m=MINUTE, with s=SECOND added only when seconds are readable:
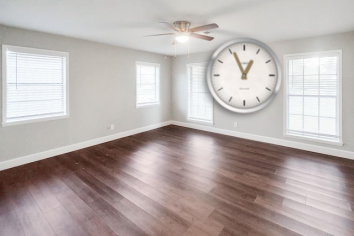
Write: h=12 m=56
